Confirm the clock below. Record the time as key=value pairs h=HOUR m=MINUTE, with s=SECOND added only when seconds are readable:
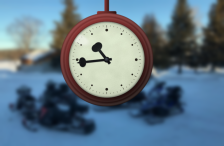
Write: h=10 m=44
